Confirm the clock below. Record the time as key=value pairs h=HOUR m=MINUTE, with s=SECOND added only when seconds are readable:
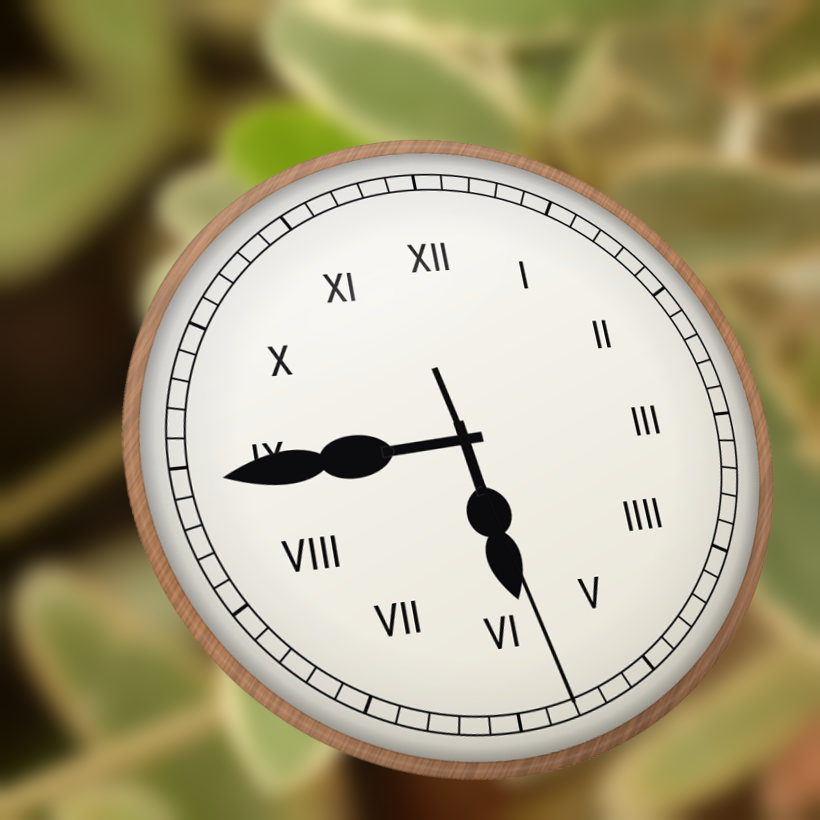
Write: h=5 m=44 s=28
